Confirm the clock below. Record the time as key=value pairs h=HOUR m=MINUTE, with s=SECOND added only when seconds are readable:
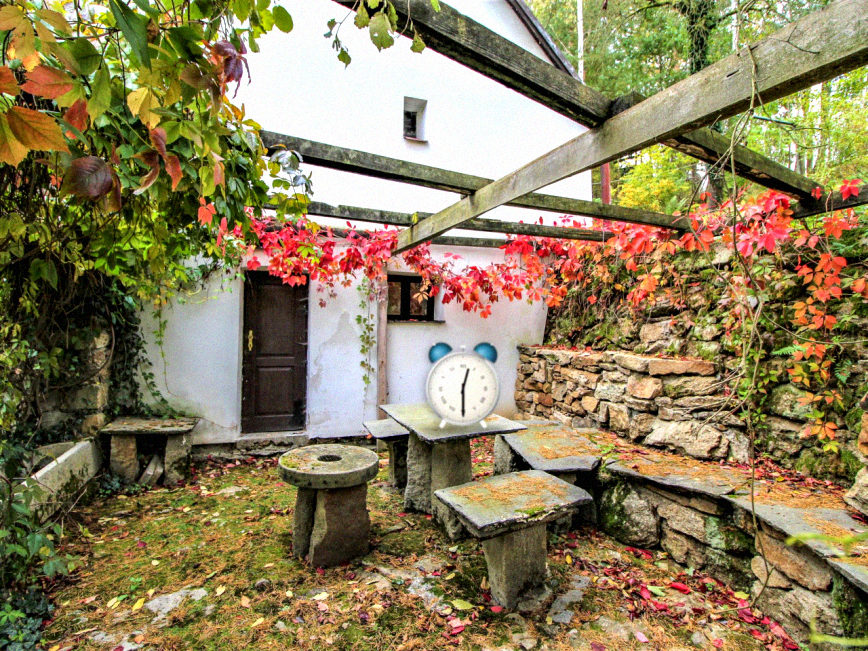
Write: h=12 m=30
